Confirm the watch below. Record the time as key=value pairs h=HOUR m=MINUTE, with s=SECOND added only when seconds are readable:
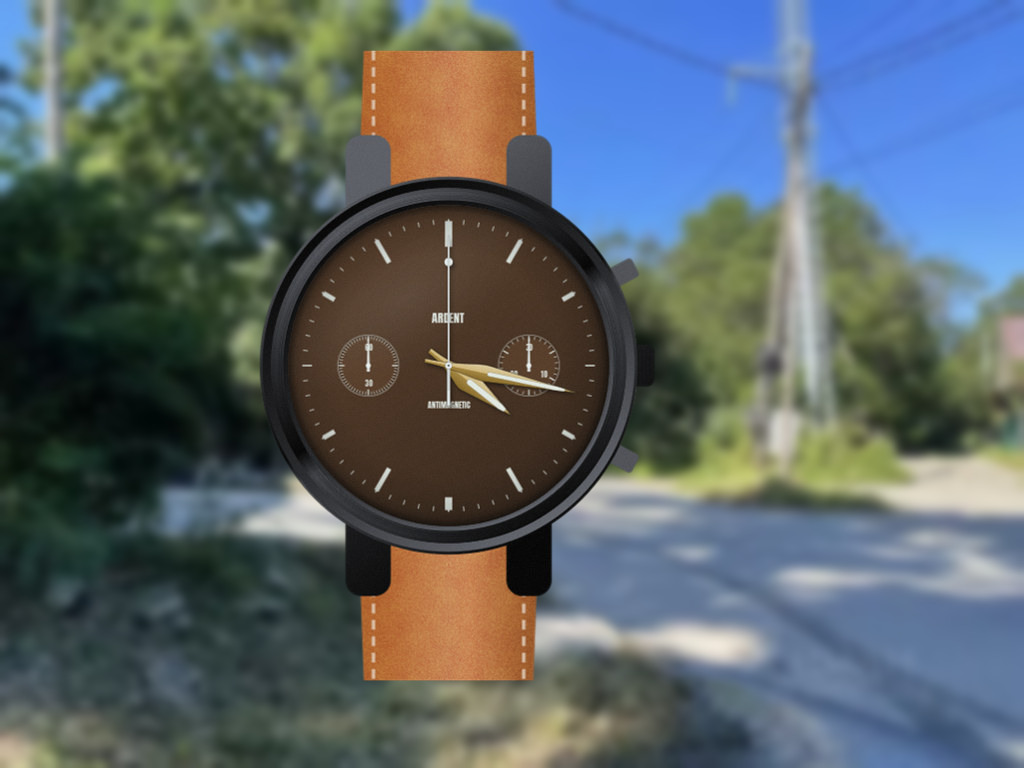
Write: h=4 m=17
